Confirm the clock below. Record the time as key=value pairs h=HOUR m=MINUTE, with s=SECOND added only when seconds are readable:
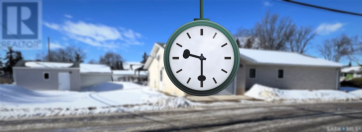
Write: h=9 m=30
